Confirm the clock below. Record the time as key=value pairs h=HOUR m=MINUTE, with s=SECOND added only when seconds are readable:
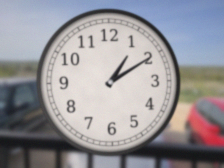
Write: h=1 m=10
